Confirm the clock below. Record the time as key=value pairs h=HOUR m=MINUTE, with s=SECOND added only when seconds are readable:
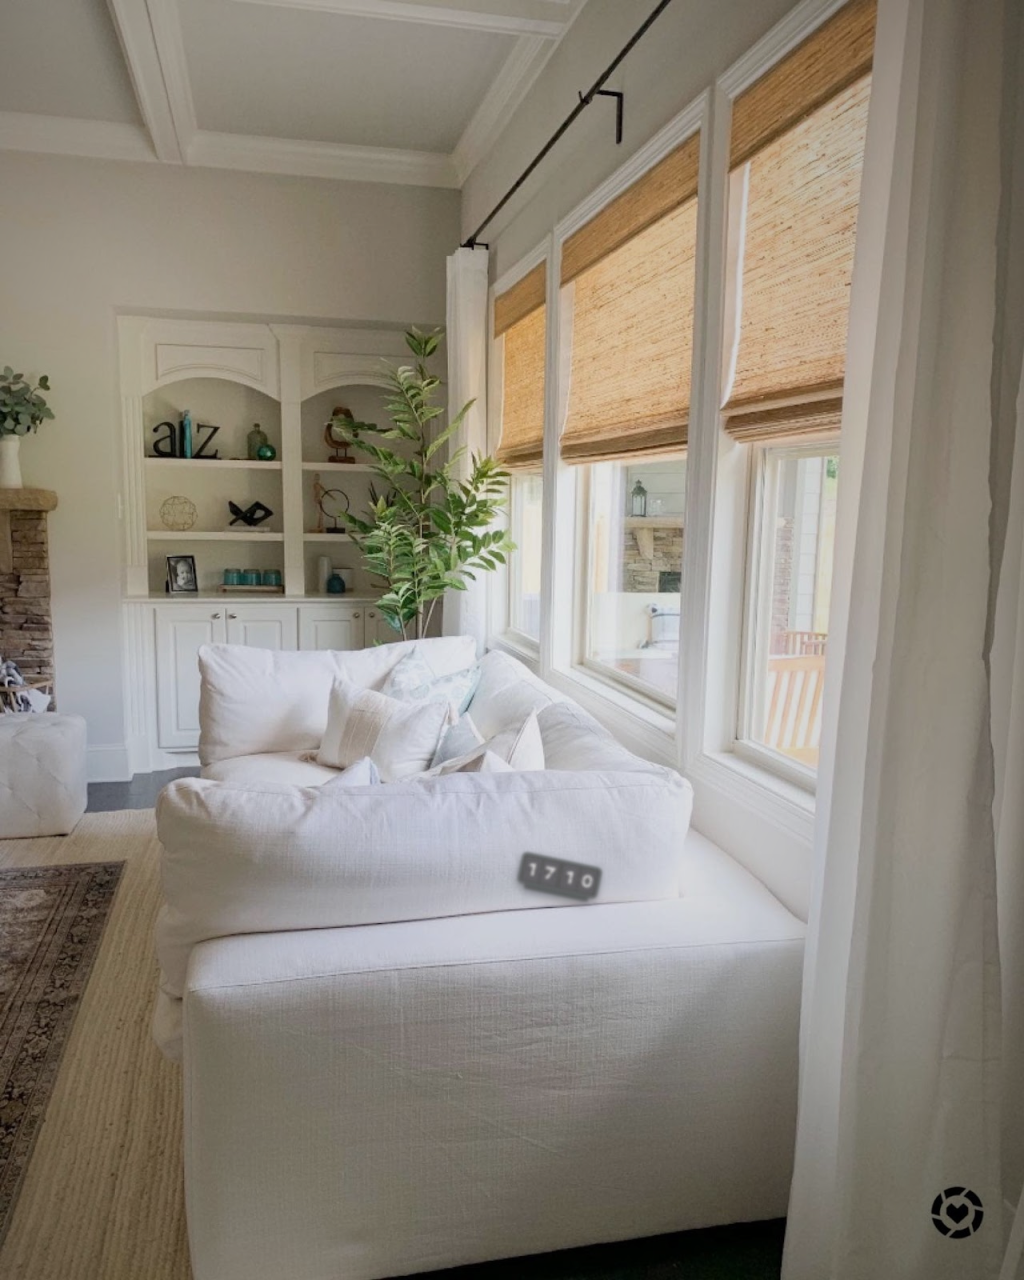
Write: h=17 m=10
